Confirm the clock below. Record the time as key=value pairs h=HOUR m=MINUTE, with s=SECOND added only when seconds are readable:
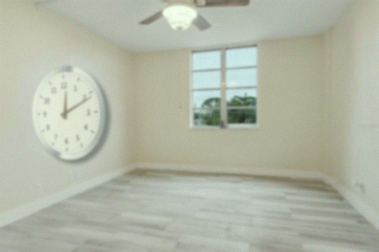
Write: h=12 m=11
